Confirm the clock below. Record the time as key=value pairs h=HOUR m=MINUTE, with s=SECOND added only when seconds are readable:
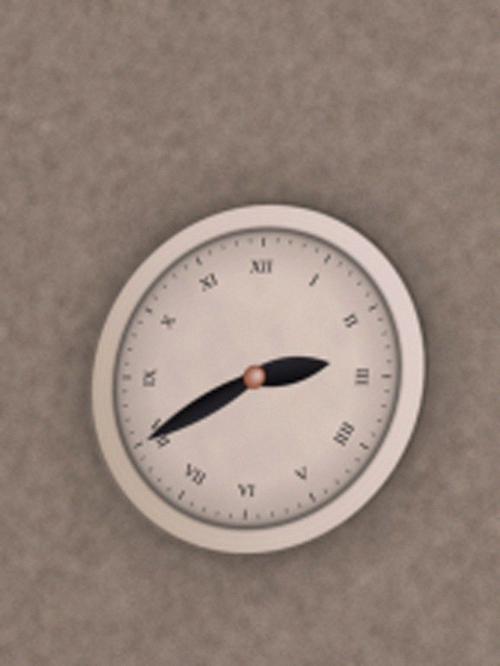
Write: h=2 m=40
